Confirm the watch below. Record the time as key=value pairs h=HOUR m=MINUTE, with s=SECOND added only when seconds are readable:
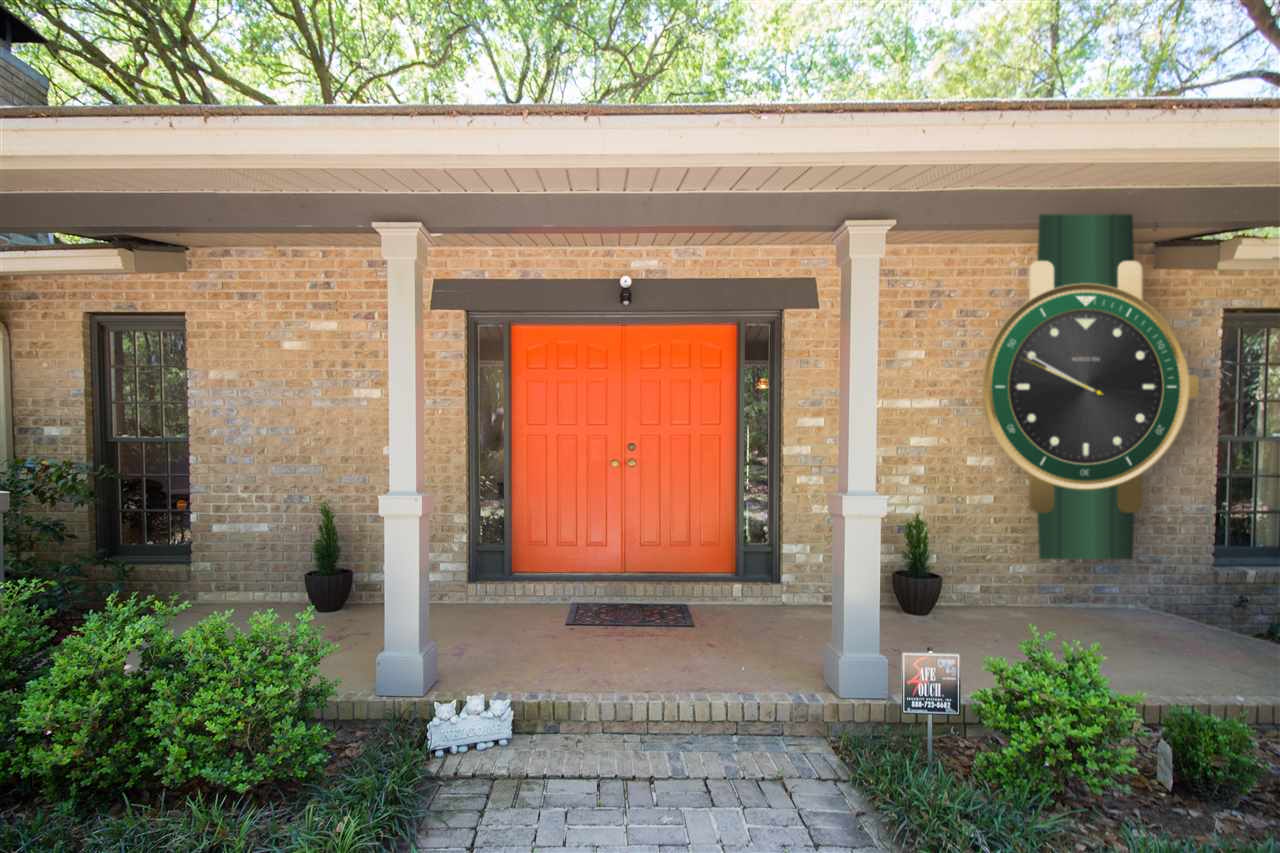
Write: h=9 m=49 s=49
